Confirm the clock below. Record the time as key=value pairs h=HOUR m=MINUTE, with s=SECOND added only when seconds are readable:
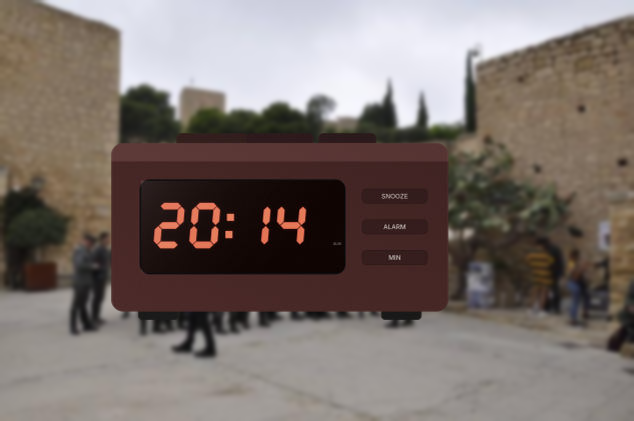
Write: h=20 m=14
